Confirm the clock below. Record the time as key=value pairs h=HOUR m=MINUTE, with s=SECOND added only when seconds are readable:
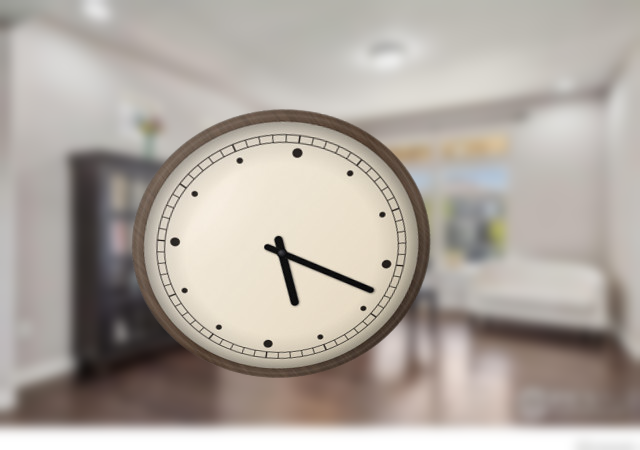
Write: h=5 m=18
